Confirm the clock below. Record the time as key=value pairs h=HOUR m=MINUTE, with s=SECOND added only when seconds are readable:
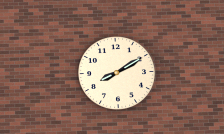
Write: h=8 m=10
